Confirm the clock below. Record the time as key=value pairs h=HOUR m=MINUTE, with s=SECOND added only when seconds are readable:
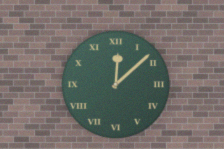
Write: h=12 m=8
